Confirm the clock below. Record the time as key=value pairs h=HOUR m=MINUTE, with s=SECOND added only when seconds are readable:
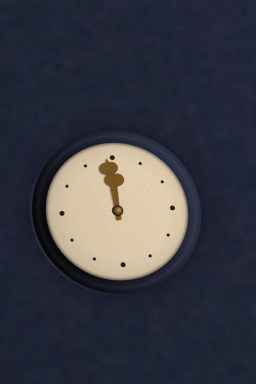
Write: h=11 m=59
